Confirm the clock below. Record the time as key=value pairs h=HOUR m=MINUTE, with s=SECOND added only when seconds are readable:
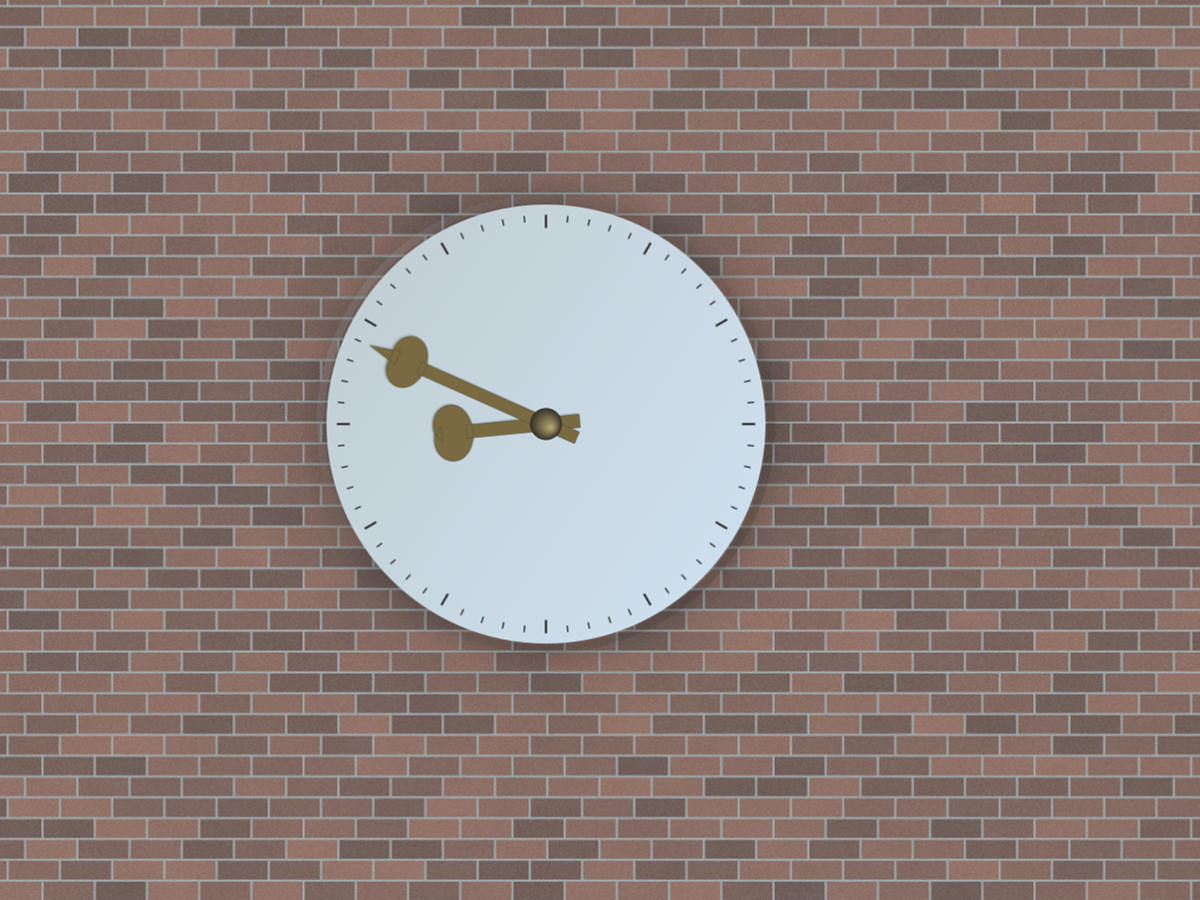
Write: h=8 m=49
